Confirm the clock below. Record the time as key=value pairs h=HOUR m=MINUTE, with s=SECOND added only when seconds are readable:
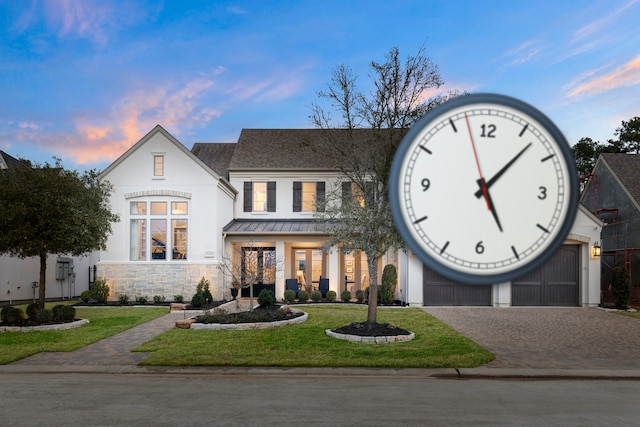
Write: h=5 m=6 s=57
